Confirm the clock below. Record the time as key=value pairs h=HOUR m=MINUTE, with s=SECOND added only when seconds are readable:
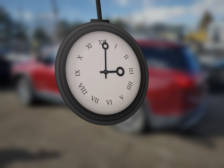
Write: h=3 m=1
